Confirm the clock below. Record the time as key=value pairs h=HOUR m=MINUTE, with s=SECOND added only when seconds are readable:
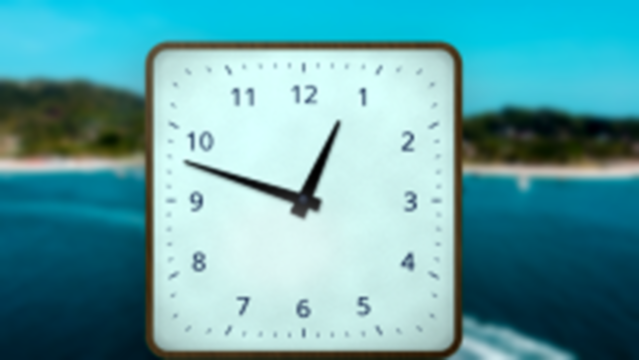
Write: h=12 m=48
